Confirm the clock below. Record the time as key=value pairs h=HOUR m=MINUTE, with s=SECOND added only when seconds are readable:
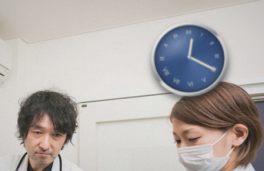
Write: h=12 m=20
